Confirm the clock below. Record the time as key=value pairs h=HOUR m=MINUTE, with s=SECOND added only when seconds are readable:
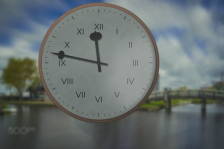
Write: h=11 m=47
